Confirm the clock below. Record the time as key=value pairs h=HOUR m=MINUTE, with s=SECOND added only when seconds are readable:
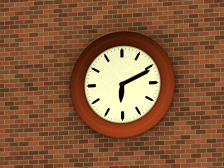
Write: h=6 m=11
